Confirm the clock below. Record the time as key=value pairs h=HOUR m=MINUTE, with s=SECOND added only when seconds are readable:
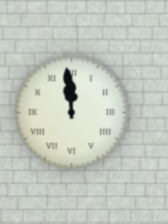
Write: h=11 m=59
